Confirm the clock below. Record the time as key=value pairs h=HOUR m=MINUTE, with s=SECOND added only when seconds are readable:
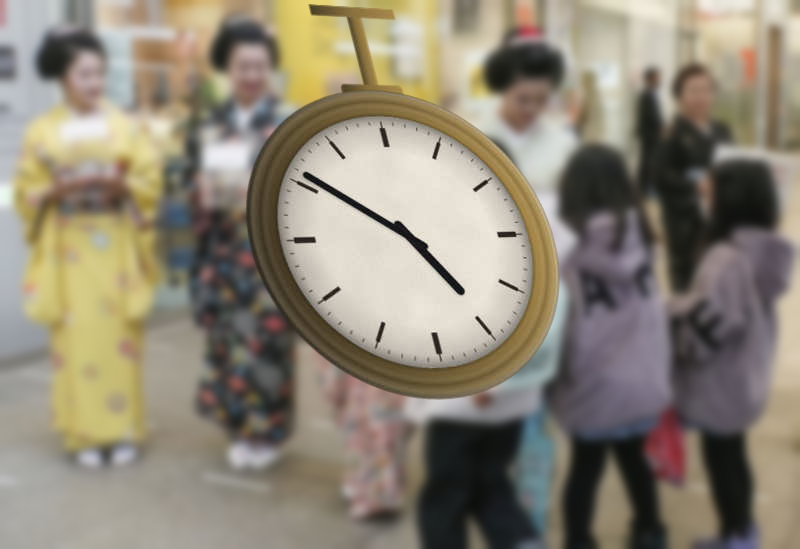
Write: h=4 m=51
